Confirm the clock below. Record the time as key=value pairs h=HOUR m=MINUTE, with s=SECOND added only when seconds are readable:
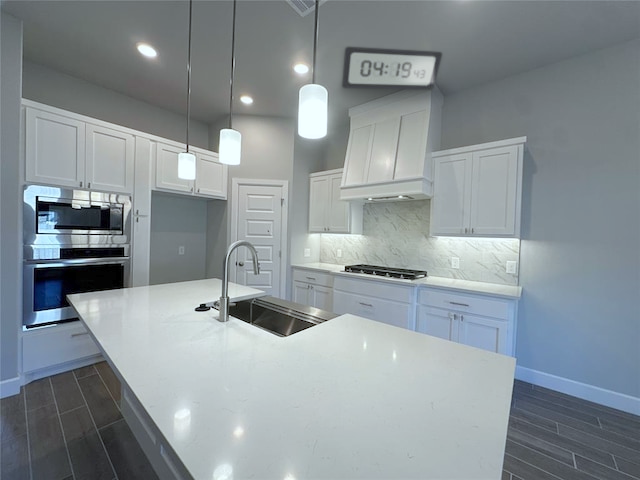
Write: h=4 m=19 s=43
